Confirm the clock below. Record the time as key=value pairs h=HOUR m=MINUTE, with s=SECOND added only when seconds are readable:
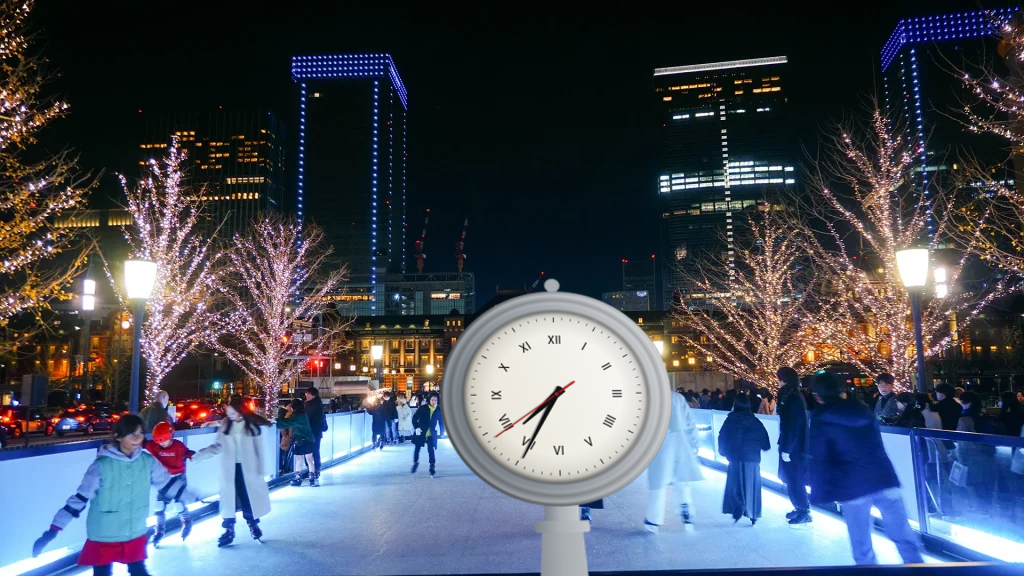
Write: h=7 m=34 s=39
